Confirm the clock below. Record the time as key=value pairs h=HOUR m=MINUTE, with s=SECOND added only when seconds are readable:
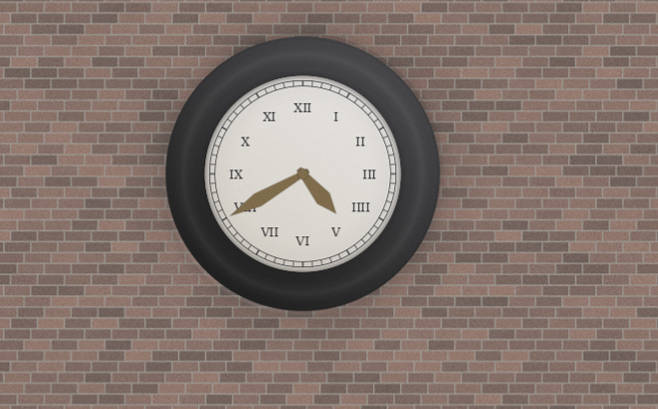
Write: h=4 m=40
